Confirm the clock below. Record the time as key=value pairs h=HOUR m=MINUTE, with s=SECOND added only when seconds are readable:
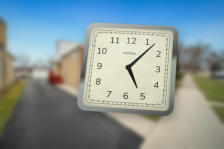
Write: h=5 m=7
